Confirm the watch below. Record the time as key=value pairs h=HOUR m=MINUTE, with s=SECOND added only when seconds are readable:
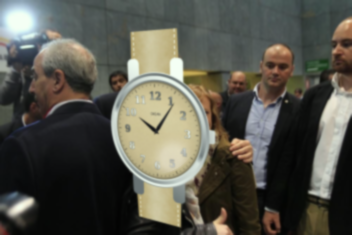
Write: h=10 m=6
